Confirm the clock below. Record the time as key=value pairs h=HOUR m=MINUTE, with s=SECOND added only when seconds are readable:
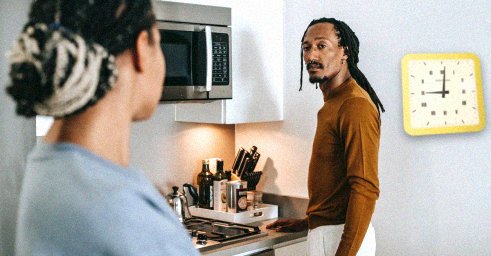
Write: h=9 m=1
